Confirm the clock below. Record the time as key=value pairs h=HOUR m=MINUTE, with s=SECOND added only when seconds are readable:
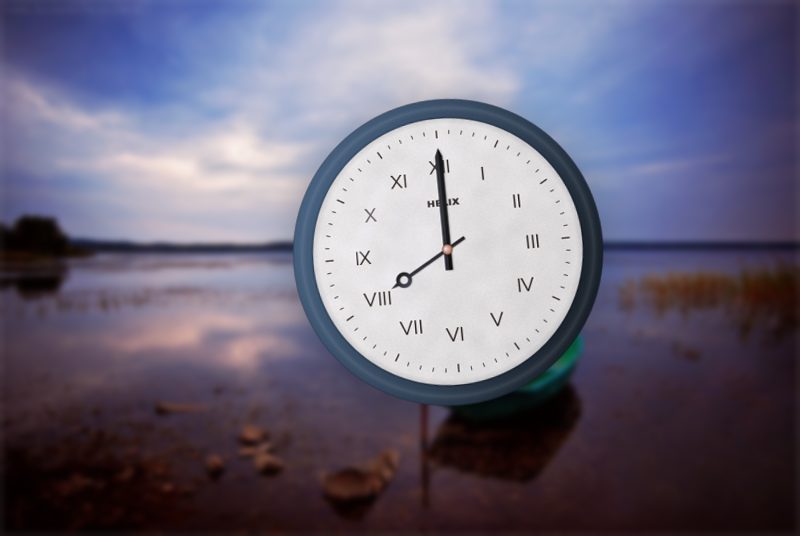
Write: h=8 m=0
